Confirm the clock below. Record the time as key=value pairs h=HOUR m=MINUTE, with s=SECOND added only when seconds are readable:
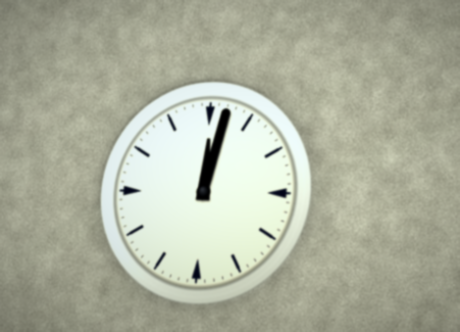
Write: h=12 m=2
